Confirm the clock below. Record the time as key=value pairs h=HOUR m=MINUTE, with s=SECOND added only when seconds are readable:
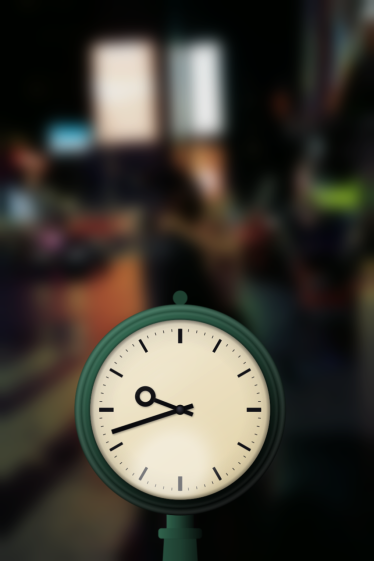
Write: h=9 m=42
